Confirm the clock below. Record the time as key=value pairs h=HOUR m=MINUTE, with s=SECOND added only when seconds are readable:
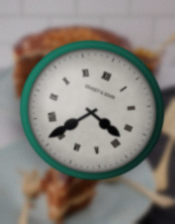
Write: h=3 m=36
